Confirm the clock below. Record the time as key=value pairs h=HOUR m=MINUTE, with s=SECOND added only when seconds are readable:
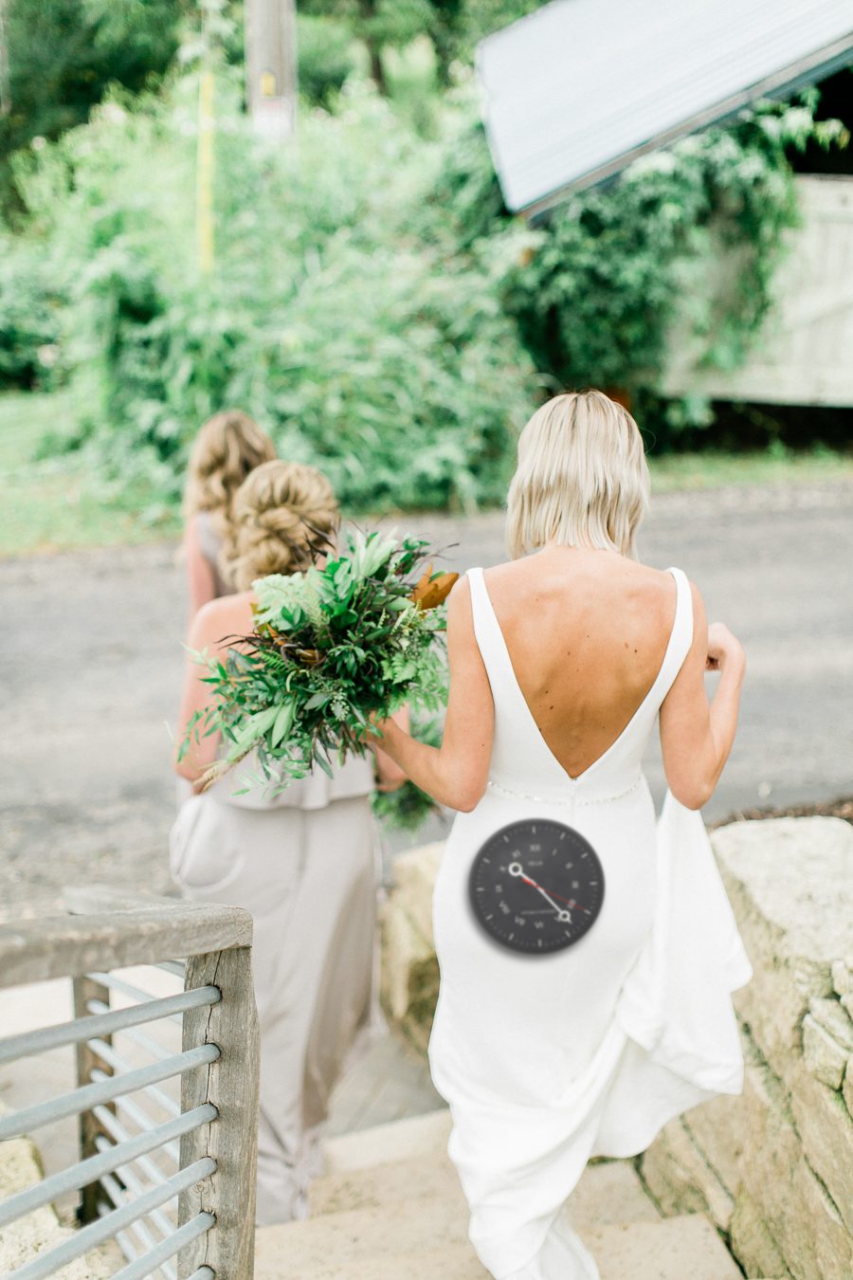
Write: h=10 m=23 s=20
